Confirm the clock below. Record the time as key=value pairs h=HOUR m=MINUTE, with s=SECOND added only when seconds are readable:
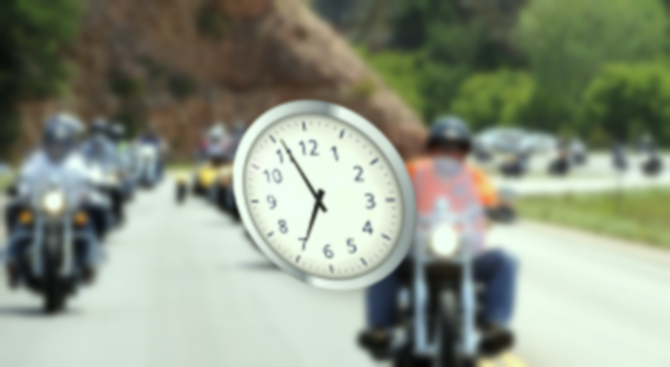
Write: h=6 m=56
